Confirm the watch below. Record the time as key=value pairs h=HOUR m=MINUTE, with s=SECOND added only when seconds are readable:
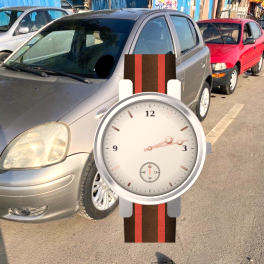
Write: h=2 m=13
